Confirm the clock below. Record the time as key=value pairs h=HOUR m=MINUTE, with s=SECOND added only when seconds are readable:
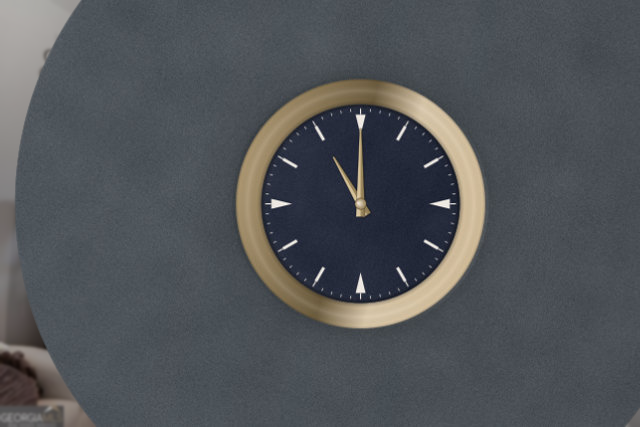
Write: h=11 m=0
